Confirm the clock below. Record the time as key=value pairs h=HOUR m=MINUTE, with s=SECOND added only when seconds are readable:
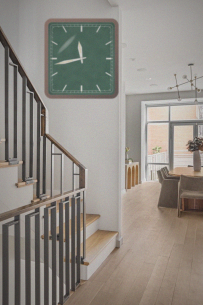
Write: h=11 m=43
